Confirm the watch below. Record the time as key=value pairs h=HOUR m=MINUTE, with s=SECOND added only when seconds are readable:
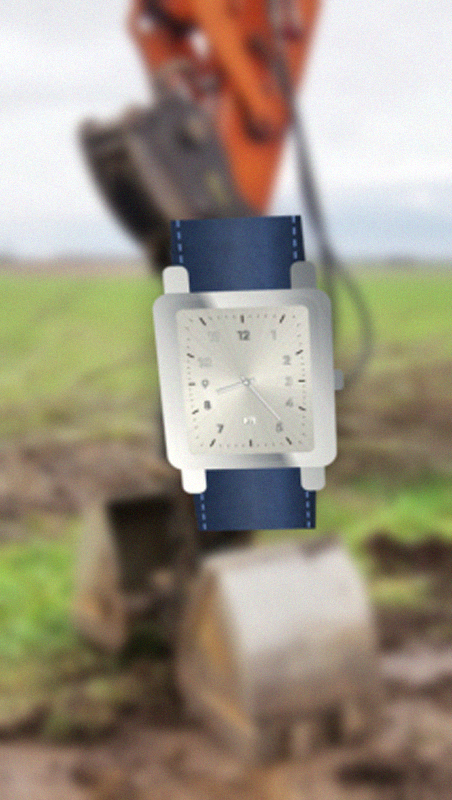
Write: h=8 m=24
